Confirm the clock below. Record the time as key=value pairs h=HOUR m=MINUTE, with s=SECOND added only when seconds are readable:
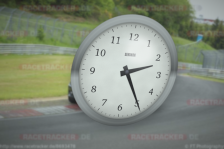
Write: h=2 m=25
